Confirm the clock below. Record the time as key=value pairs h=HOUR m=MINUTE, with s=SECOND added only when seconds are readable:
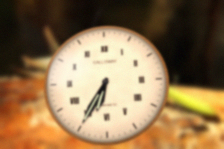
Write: h=6 m=35
